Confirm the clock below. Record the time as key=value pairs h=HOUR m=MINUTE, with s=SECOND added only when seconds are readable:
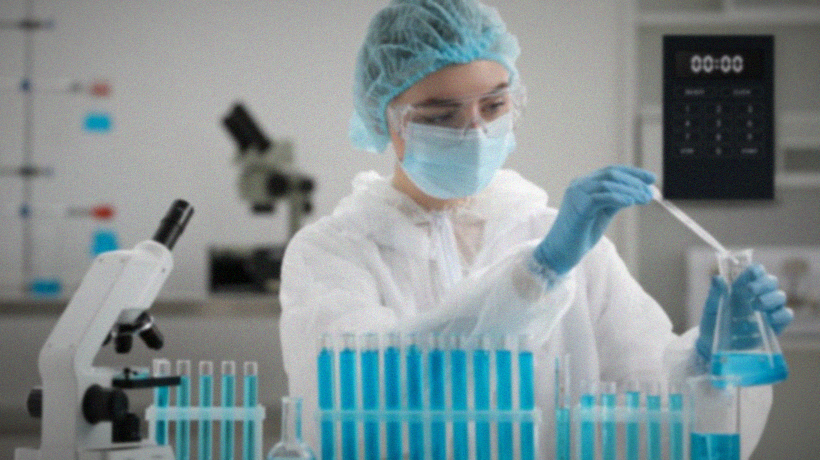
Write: h=0 m=0
